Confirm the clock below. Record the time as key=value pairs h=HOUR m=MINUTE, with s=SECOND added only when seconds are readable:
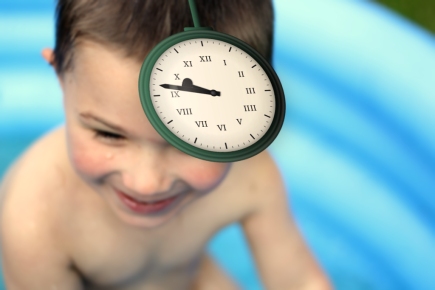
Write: h=9 m=47
